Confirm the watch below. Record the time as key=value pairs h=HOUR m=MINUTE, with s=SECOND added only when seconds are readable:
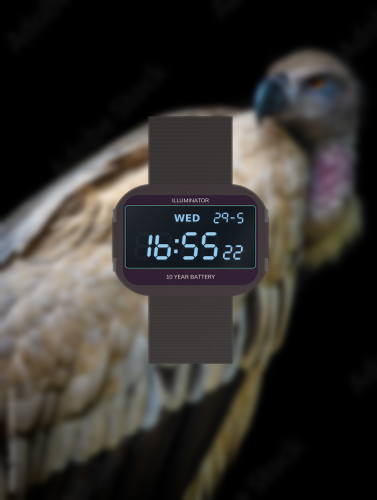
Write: h=16 m=55 s=22
